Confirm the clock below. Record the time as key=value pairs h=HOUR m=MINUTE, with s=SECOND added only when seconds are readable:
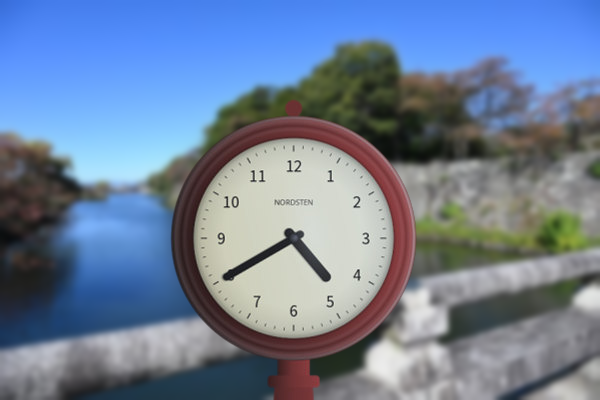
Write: h=4 m=40
